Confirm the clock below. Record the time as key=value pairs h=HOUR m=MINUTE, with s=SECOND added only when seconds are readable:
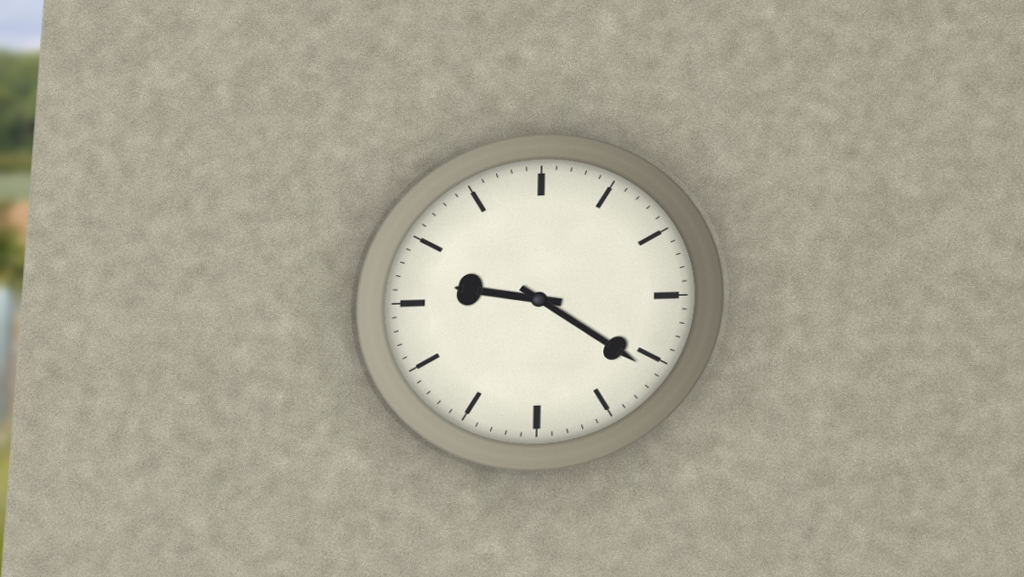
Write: h=9 m=21
